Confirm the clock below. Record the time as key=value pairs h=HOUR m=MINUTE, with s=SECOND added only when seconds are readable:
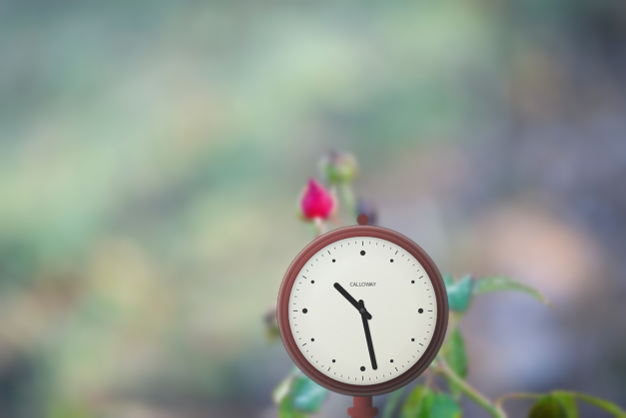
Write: h=10 m=28
